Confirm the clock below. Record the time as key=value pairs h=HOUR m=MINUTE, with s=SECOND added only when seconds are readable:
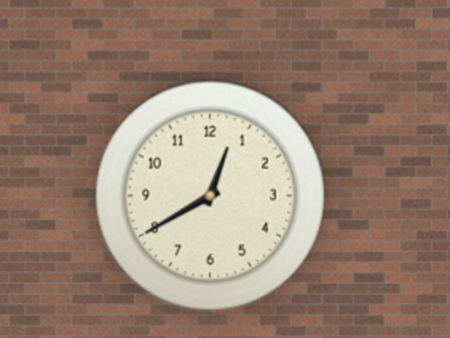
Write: h=12 m=40
